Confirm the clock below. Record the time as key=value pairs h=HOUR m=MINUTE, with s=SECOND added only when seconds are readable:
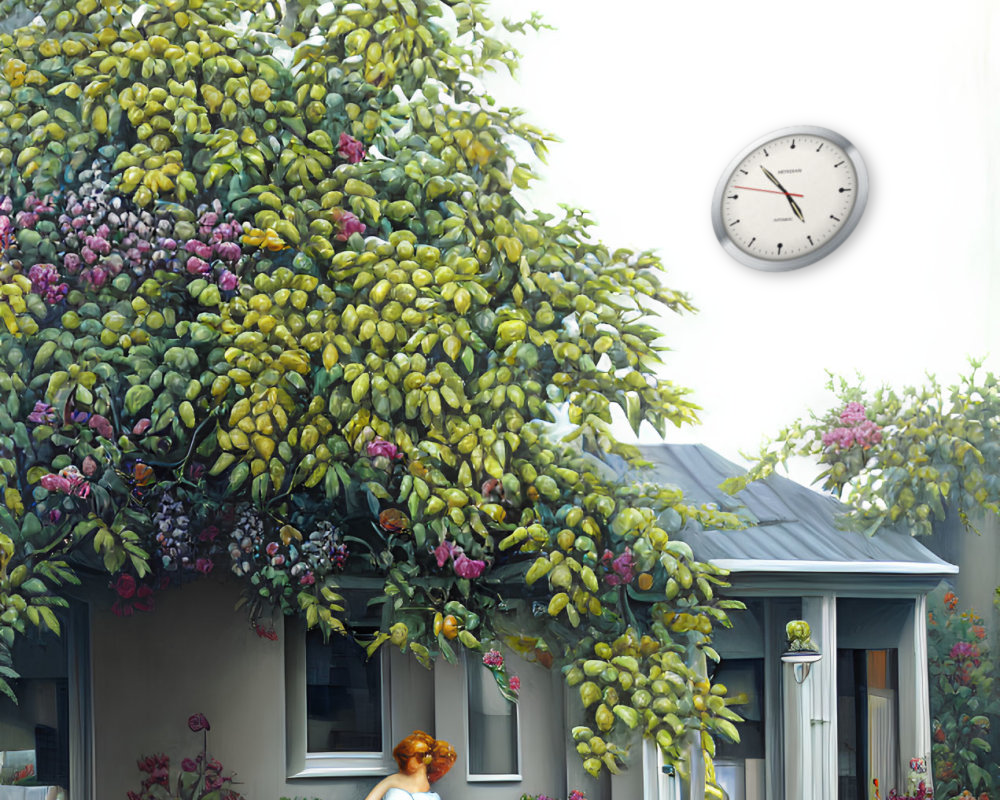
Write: h=4 m=52 s=47
